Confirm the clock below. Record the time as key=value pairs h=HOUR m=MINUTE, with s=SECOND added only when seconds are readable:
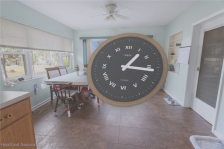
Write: h=1 m=16
